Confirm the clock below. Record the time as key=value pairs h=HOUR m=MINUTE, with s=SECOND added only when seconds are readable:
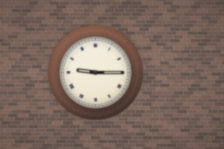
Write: h=9 m=15
